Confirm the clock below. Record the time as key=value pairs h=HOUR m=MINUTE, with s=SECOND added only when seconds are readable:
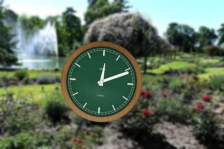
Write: h=12 m=11
